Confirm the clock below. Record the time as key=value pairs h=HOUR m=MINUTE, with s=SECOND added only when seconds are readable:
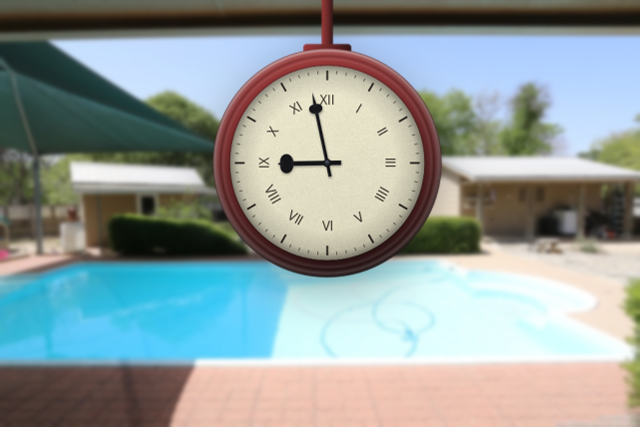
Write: h=8 m=58
